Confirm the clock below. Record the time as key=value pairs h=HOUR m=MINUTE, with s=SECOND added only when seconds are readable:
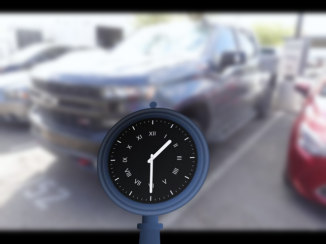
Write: h=1 m=30
